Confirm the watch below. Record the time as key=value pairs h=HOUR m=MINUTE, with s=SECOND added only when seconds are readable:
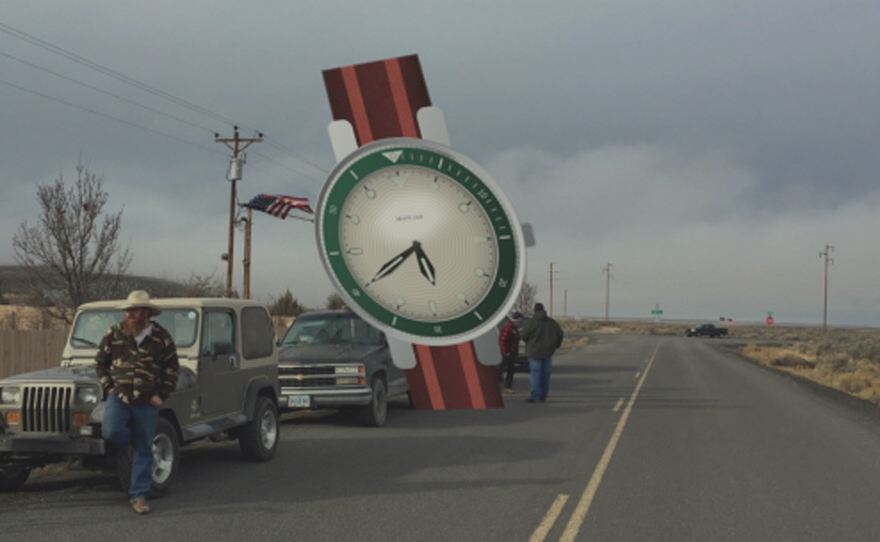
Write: h=5 m=40
